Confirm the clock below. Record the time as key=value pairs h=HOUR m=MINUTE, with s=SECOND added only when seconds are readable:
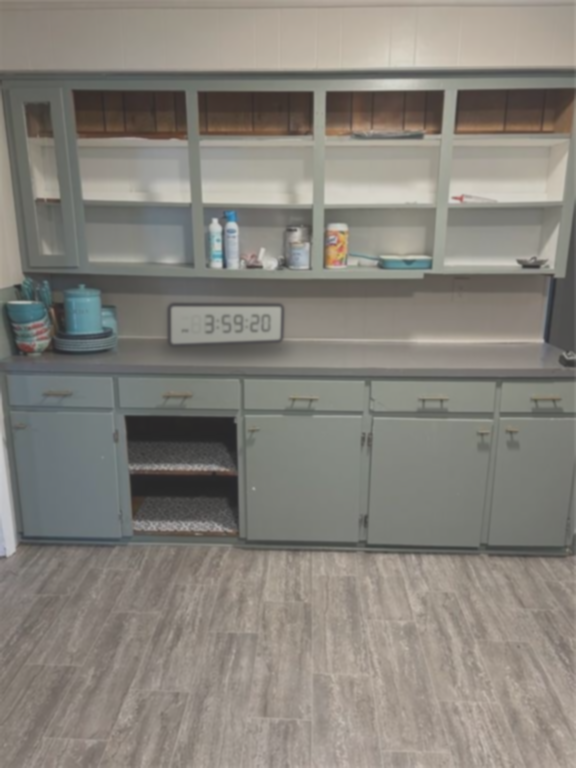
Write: h=3 m=59 s=20
